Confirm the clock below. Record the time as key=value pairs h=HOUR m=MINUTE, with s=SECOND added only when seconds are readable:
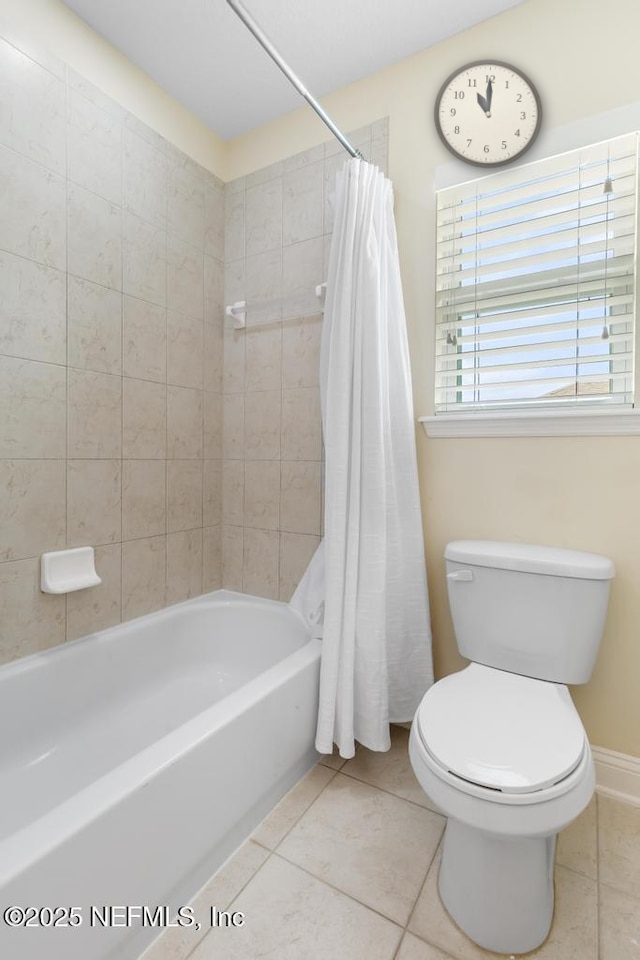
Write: h=11 m=0
